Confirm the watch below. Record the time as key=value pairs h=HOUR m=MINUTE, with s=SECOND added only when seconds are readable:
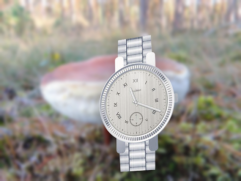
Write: h=11 m=19
